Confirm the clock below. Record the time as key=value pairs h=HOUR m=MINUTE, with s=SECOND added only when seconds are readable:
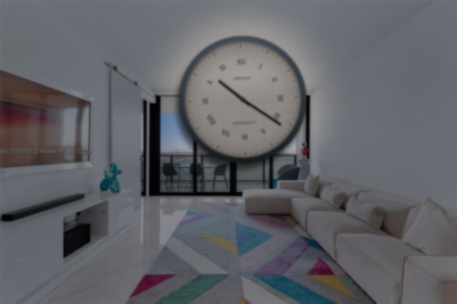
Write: h=10 m=21
